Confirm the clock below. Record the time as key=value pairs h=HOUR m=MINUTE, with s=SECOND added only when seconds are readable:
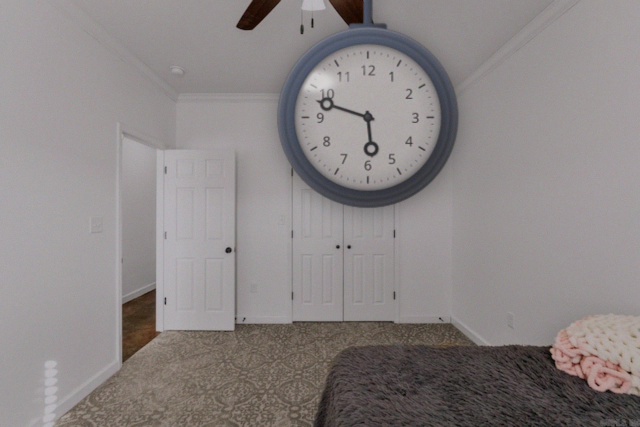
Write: h=5 m=48
